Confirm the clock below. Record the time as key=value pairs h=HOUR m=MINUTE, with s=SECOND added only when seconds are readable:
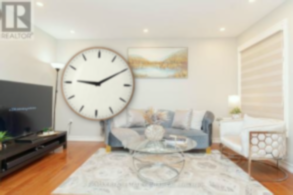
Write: h=9 m=10
